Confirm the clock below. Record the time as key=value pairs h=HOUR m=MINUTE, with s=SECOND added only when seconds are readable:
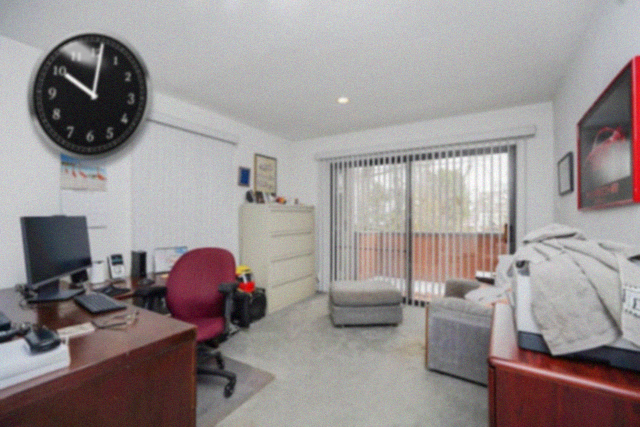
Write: h=10 m=1
